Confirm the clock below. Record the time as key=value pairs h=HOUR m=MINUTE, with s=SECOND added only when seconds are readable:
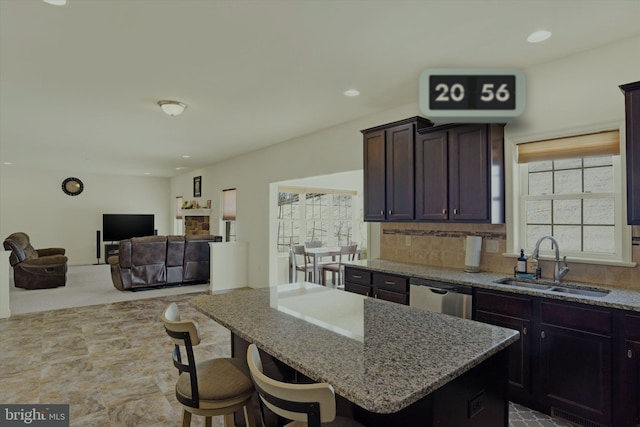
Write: h=20 m=56
